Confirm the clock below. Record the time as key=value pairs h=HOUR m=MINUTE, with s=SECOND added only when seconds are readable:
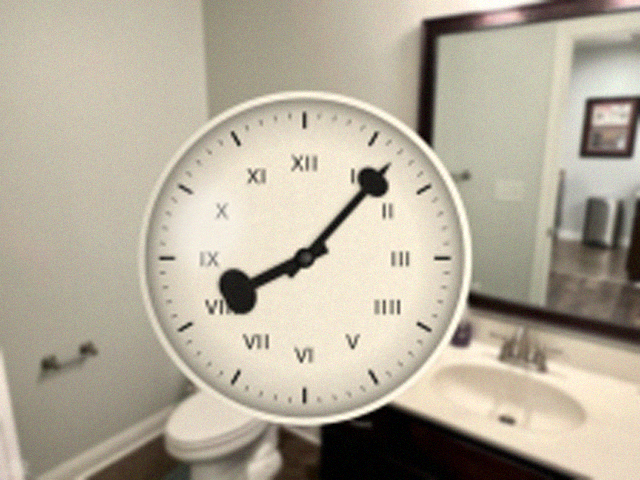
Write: h=8 m=7
